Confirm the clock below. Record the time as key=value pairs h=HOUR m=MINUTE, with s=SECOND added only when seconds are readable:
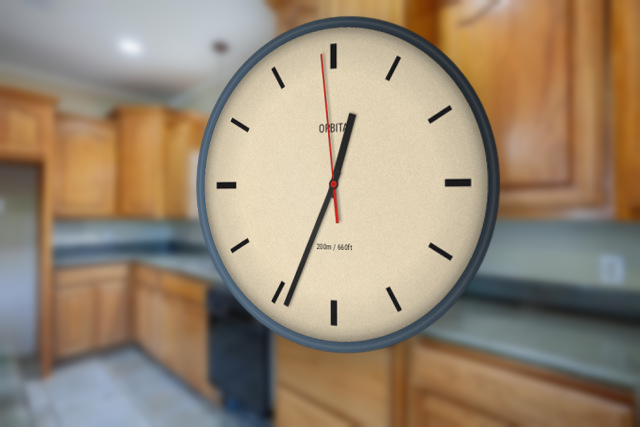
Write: h=12 m=33 s=59
